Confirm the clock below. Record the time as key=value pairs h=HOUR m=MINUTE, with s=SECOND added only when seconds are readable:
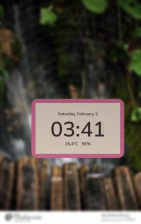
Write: h=3 m=41
